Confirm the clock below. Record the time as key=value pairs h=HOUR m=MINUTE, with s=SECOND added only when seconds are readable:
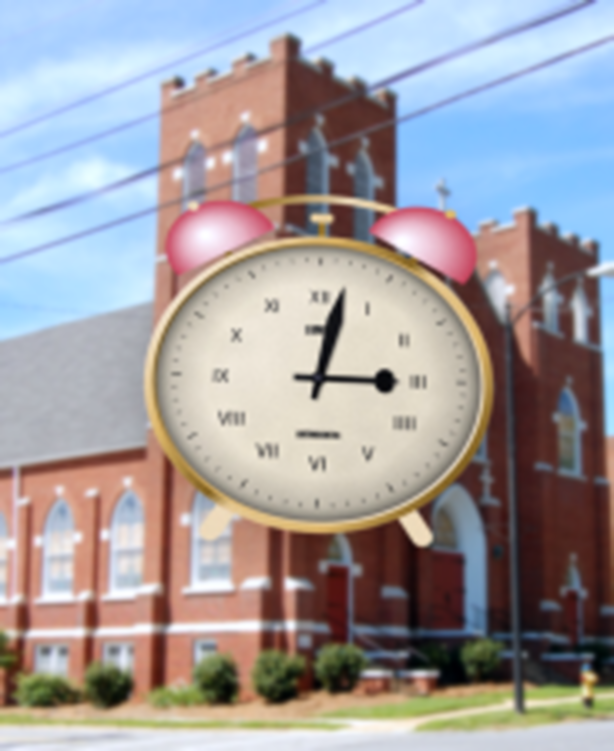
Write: h=3 m=2
